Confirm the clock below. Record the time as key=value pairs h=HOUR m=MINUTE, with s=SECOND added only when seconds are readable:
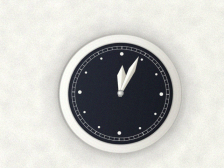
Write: h=12 m=4
